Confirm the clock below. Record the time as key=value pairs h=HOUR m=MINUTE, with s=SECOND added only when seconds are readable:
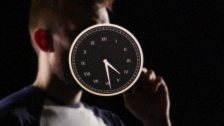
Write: h=4 m=29
